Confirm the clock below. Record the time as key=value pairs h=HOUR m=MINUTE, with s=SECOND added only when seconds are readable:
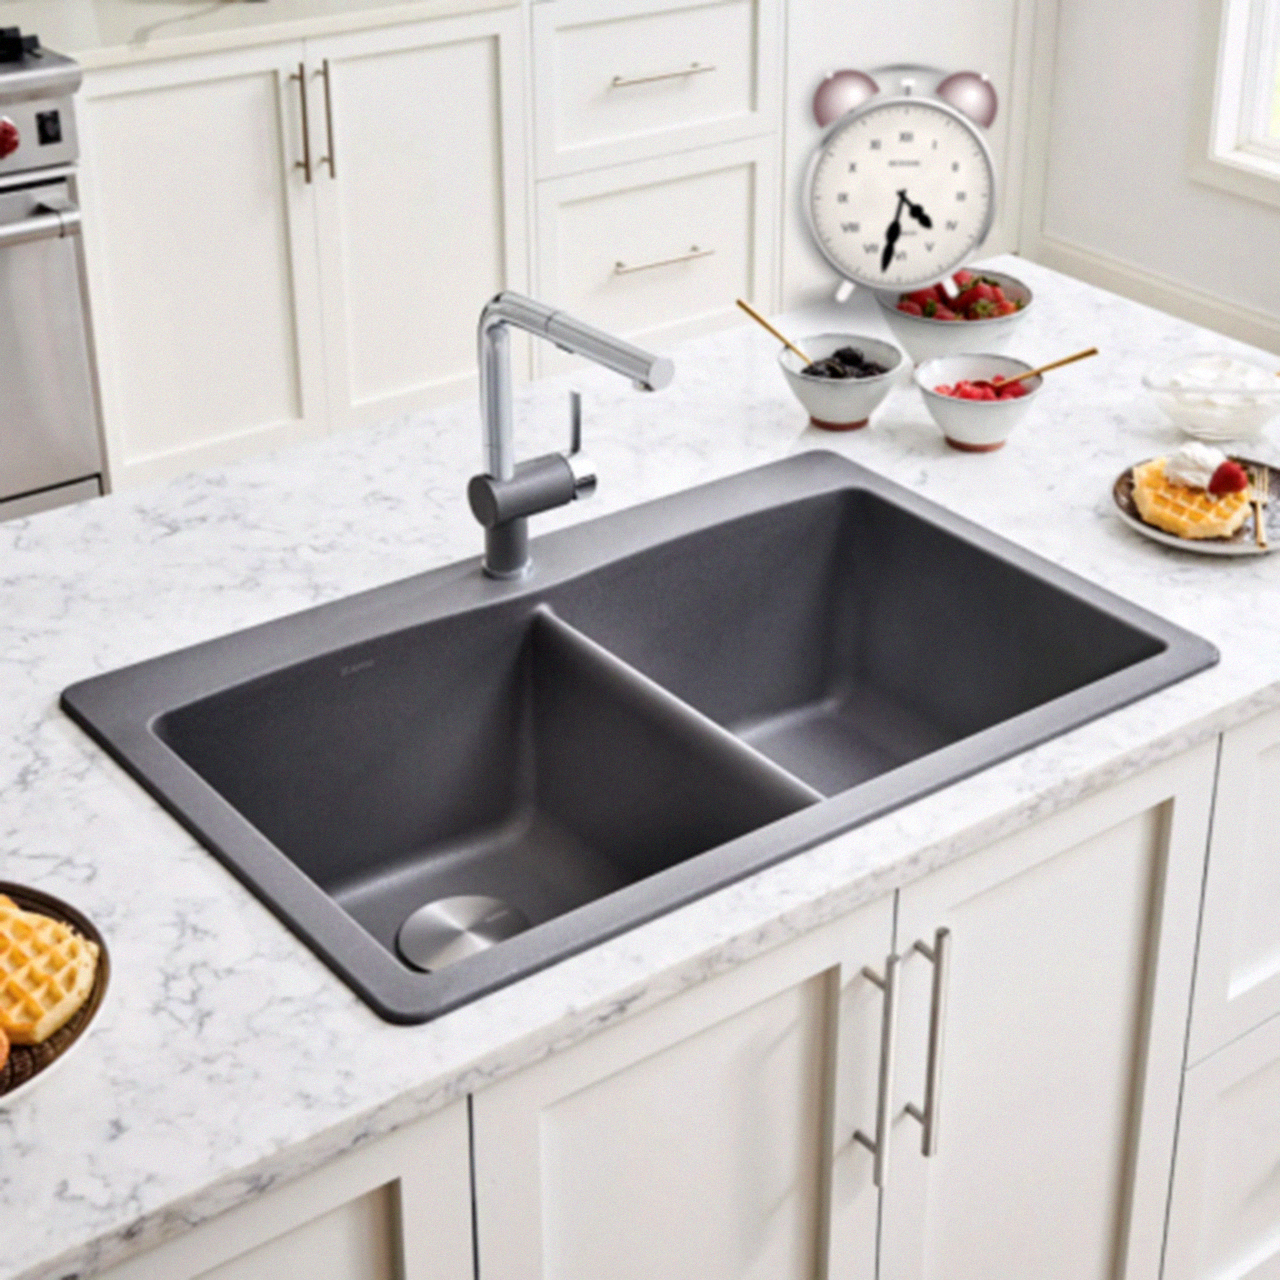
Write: h=4 m=32
